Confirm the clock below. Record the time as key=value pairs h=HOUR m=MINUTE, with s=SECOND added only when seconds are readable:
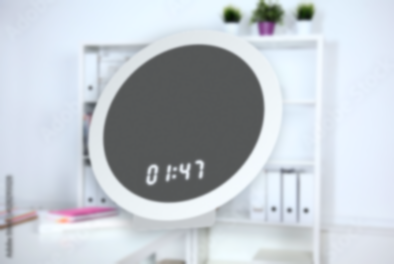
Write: h=1 m=47
